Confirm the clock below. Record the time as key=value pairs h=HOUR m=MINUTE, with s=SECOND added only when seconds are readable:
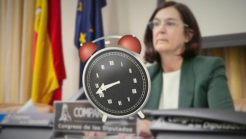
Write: h=8 m=42
